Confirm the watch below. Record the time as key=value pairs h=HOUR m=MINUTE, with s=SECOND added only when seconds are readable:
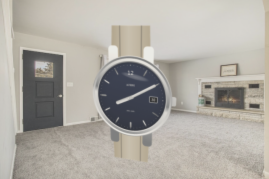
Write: h=8 m=10
